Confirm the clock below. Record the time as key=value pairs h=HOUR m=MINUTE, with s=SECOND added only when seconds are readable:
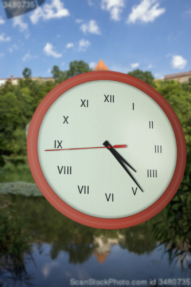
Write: h=4 m=23 s=44
